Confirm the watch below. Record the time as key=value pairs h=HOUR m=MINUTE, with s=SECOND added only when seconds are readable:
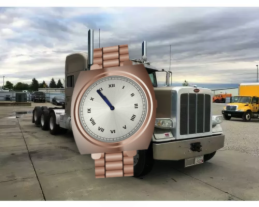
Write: h=10 m=54
